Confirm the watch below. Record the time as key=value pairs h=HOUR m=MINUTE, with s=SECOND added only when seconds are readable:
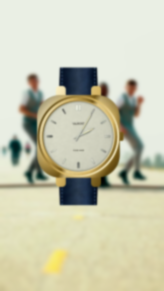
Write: h=2 m=5
